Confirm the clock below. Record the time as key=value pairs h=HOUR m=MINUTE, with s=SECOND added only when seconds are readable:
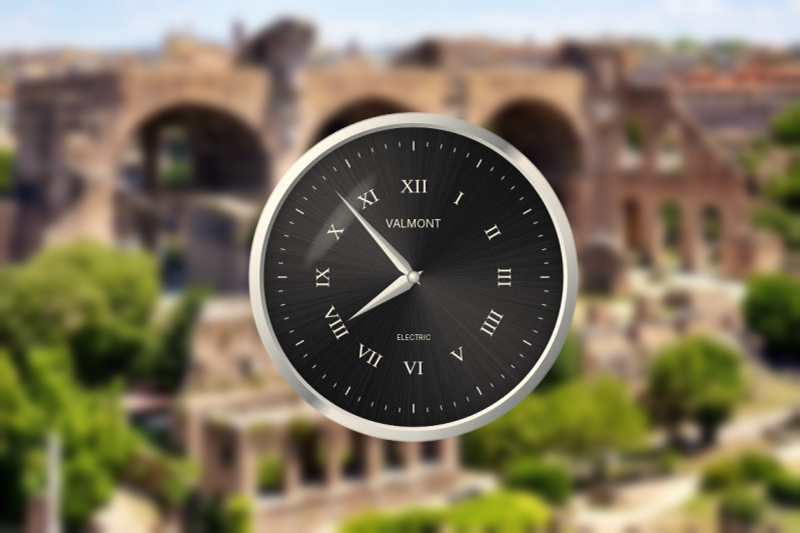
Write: h=7 m=53
